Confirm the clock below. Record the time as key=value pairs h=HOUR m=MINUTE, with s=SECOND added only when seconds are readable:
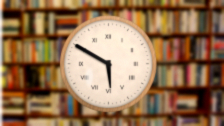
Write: h=5 m=50
